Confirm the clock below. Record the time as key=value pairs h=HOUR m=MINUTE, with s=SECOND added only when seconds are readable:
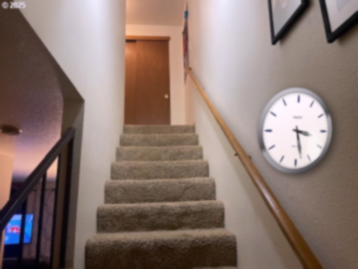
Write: h=3 m=28
